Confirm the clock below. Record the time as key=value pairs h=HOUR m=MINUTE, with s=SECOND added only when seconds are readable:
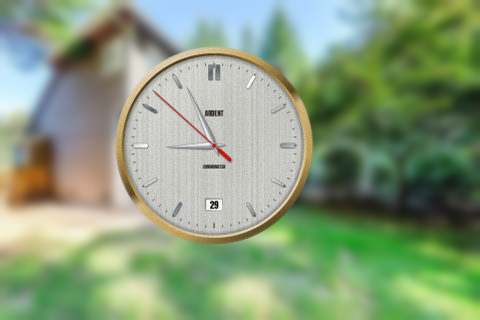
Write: h=8 m=55 s=52
